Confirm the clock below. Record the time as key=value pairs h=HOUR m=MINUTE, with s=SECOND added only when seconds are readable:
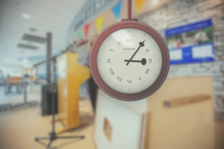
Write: h=3 m=6
